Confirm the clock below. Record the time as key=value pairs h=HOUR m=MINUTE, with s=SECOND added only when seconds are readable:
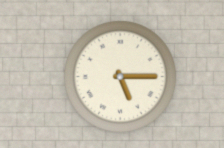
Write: h=5 m=15
